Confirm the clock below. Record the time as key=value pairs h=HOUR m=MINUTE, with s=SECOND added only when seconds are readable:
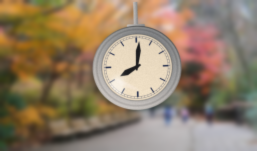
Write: h=8 m=1
